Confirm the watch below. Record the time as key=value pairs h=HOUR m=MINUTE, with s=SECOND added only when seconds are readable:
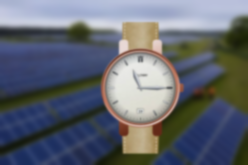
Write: h=11 m=15
